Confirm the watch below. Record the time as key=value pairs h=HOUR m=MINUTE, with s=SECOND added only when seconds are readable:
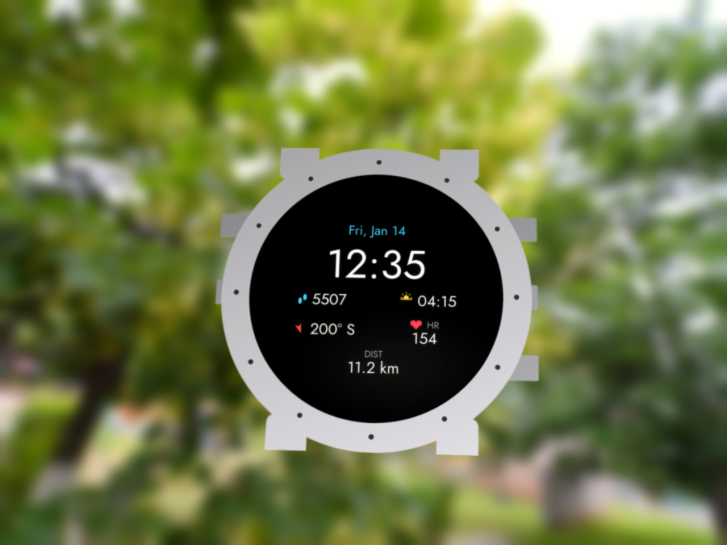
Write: h=12 m=35
